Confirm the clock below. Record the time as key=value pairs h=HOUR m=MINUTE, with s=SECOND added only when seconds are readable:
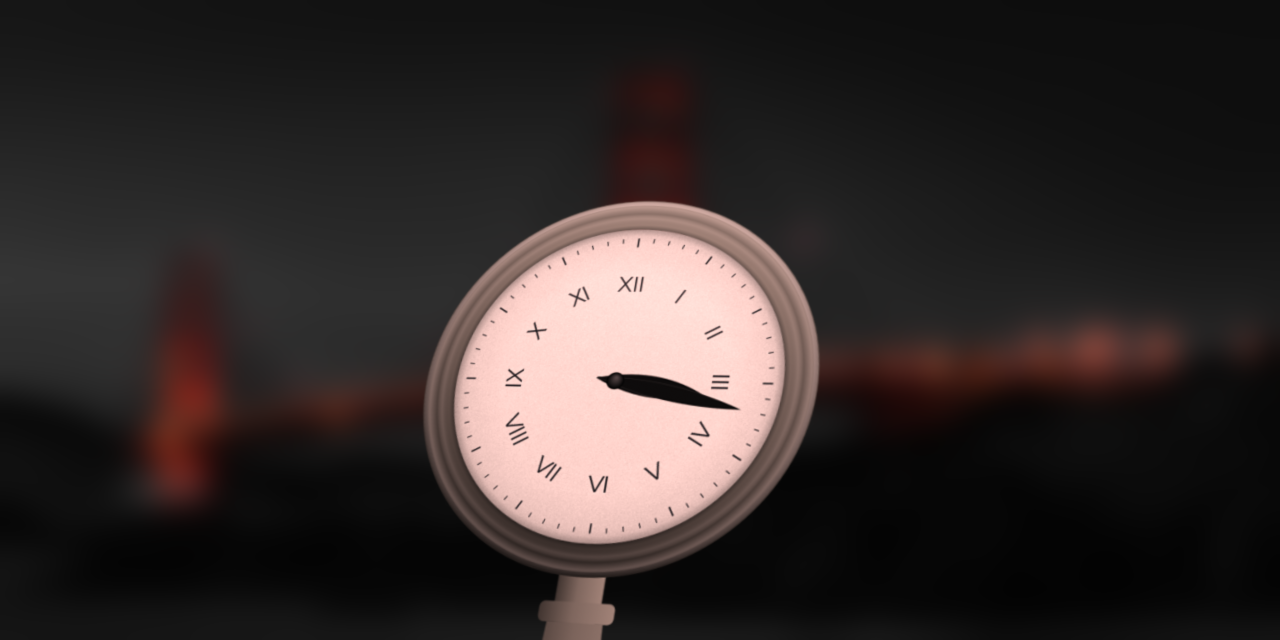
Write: h=3 m=17
